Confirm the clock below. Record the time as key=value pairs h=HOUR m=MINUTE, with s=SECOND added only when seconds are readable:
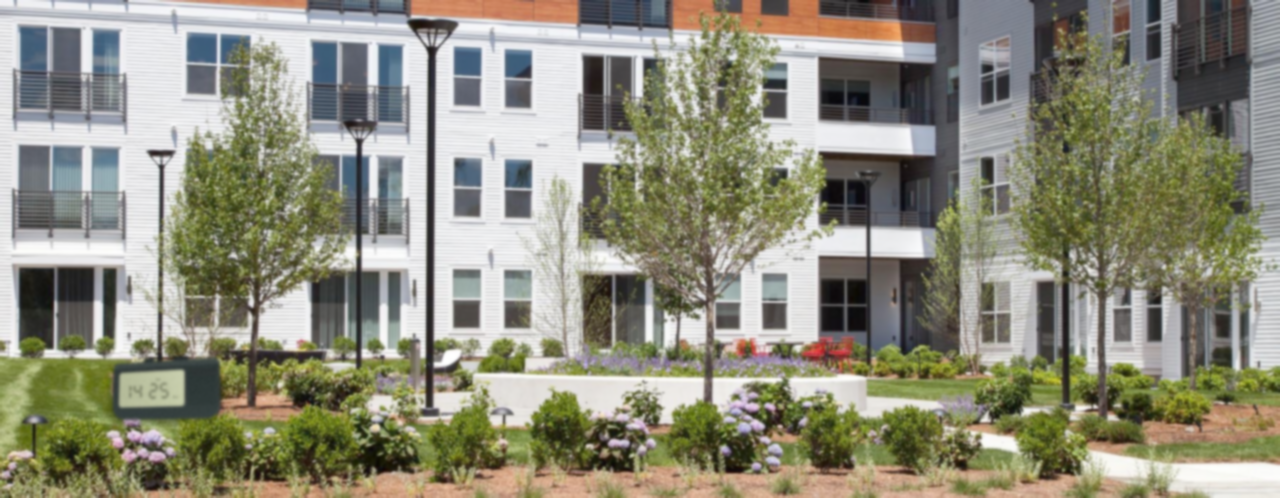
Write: h=14 m=25
